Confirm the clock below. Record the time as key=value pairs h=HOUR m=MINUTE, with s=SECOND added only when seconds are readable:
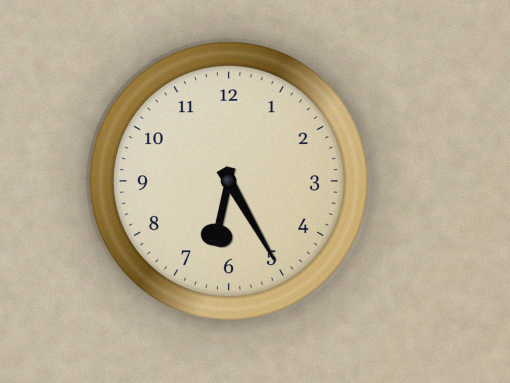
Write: h=6 m=25
